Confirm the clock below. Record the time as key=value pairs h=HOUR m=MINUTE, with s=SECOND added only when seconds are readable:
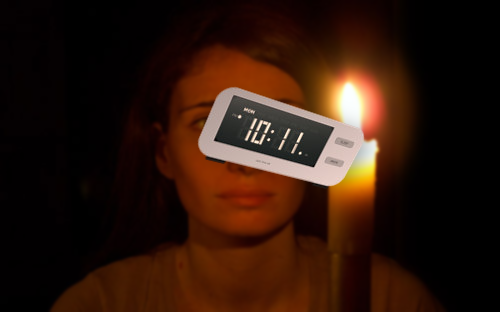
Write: h=10 m=11
